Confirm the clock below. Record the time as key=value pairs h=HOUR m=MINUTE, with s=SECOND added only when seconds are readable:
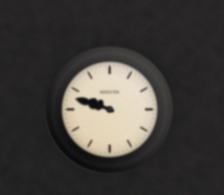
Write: h=9 m=48
